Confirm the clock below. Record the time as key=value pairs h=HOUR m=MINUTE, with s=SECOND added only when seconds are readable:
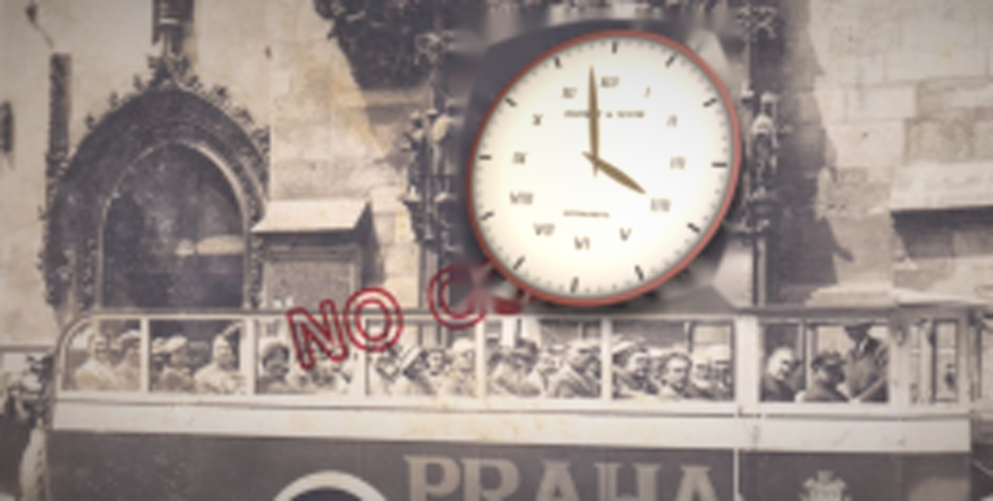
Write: h=3 m=58
